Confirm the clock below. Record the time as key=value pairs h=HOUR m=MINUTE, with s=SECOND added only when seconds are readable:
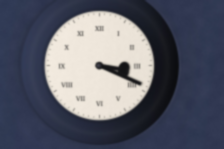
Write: h=3 m=19
